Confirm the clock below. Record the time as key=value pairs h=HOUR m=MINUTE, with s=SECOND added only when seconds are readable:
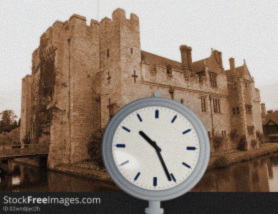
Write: h=10 m=26
